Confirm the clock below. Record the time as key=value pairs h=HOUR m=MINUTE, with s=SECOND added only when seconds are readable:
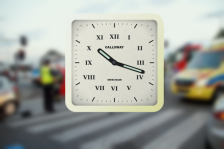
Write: h=10 m=18
